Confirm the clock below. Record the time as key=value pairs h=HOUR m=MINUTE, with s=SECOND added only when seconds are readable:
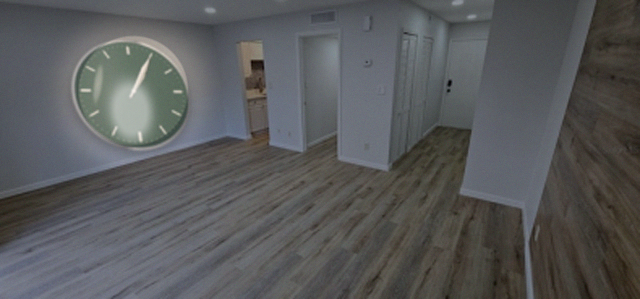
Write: h=1 m=5
